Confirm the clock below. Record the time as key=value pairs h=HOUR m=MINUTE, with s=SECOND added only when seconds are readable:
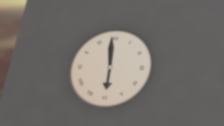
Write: h=5 m=59
